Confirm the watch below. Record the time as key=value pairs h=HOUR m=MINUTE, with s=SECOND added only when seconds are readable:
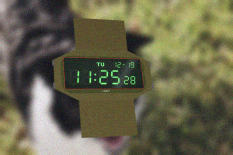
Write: h=11 m=25 s=28
